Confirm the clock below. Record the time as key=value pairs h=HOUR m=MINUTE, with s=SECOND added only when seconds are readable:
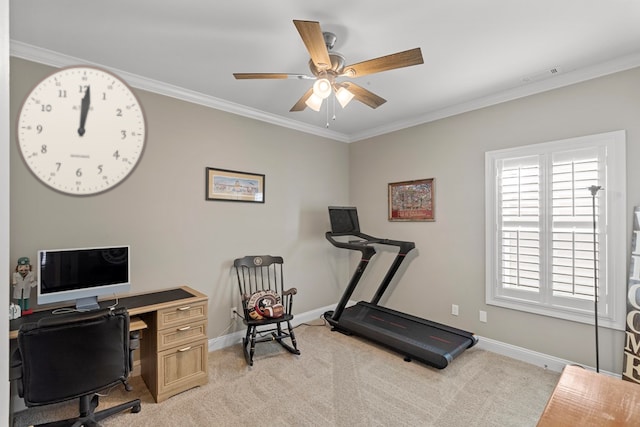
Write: h=12 m=1
